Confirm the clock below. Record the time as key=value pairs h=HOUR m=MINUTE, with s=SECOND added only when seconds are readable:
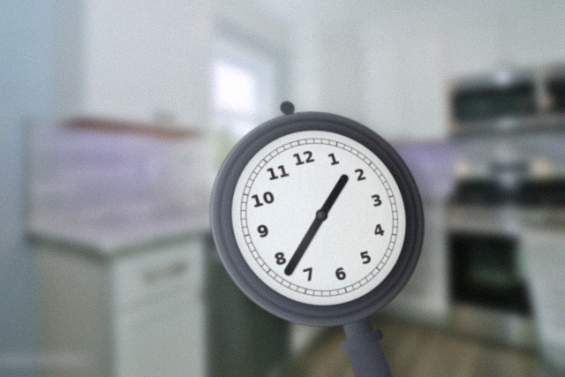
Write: h=1 m=38
